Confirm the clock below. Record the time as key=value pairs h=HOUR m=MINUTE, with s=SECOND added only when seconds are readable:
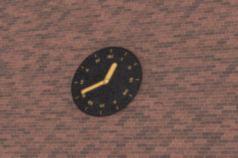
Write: h=12 m=41
